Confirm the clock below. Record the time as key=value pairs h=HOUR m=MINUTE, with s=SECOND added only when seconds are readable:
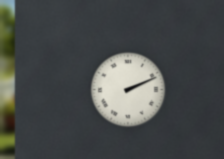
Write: h=2 m=11
